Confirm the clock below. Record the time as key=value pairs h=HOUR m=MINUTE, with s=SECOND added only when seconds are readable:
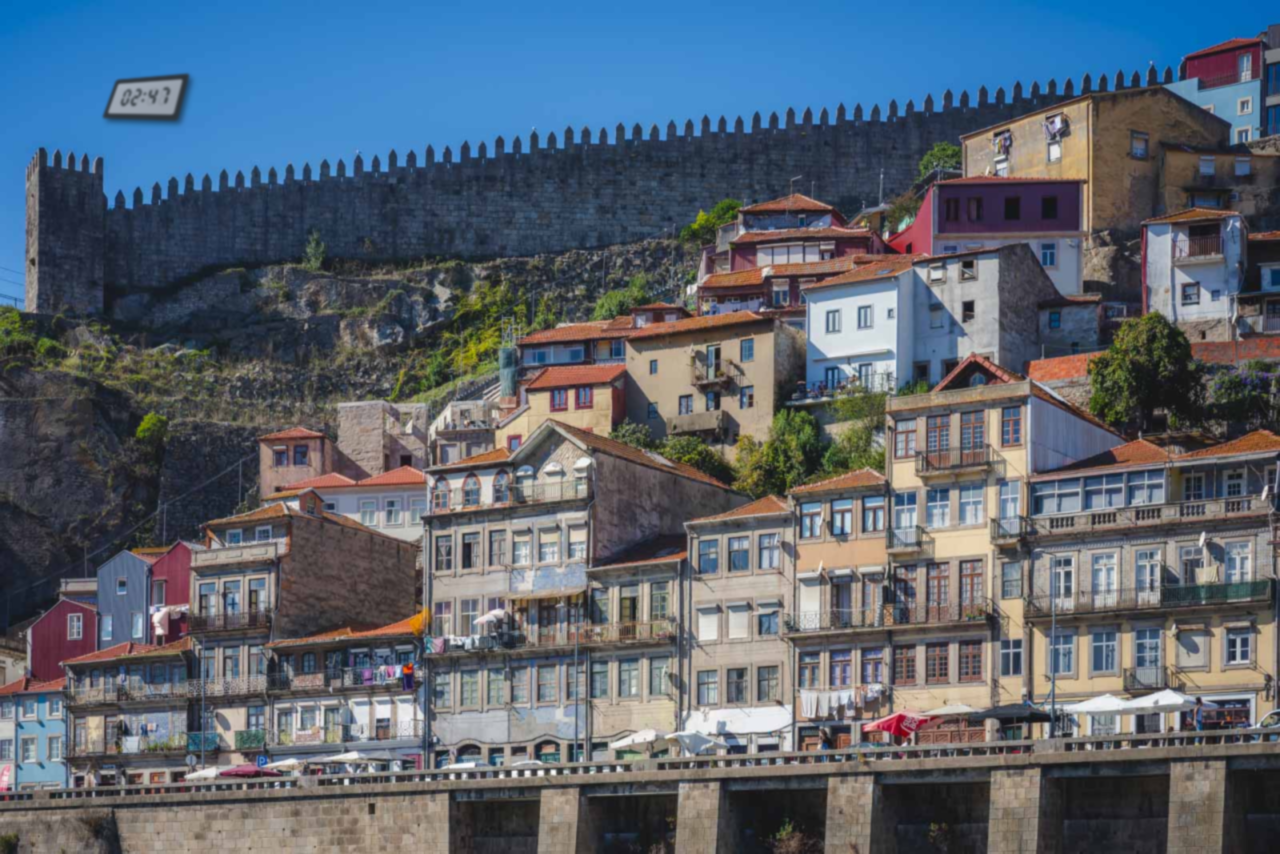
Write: h=2 m=47
